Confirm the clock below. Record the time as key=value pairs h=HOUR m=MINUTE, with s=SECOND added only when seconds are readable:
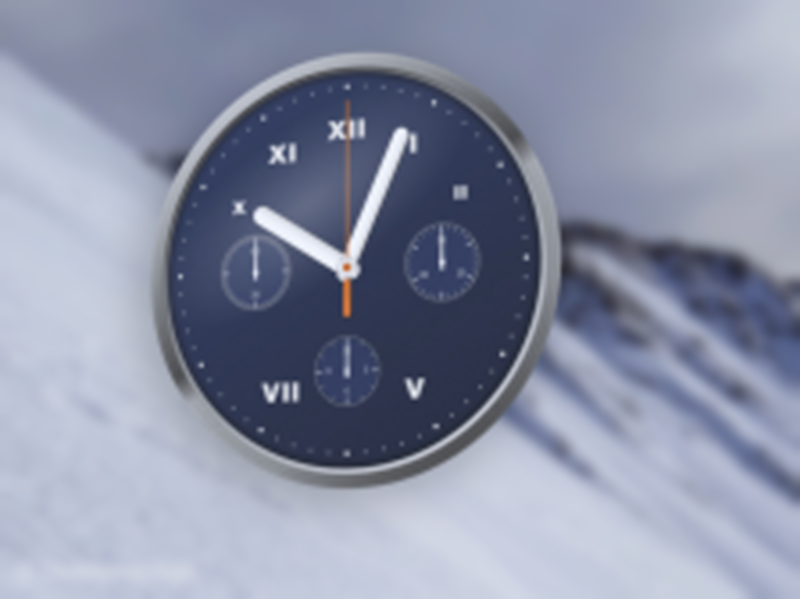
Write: h=10 m=4
